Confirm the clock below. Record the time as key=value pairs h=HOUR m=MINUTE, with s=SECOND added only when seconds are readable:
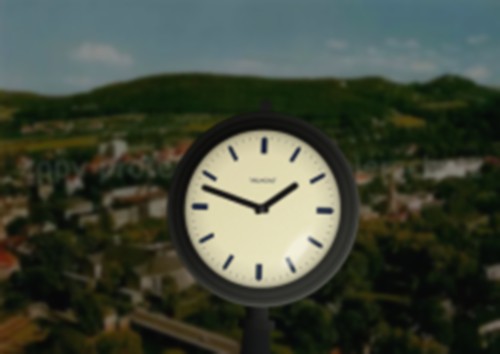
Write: h=1 m=48
